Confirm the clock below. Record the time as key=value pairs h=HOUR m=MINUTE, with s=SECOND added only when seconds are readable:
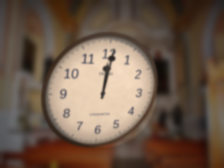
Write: h=12 m=1
